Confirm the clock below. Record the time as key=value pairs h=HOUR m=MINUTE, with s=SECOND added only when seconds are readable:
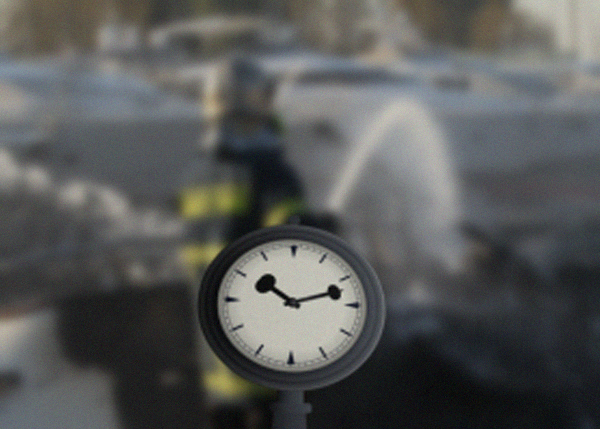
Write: h=10 m=12
